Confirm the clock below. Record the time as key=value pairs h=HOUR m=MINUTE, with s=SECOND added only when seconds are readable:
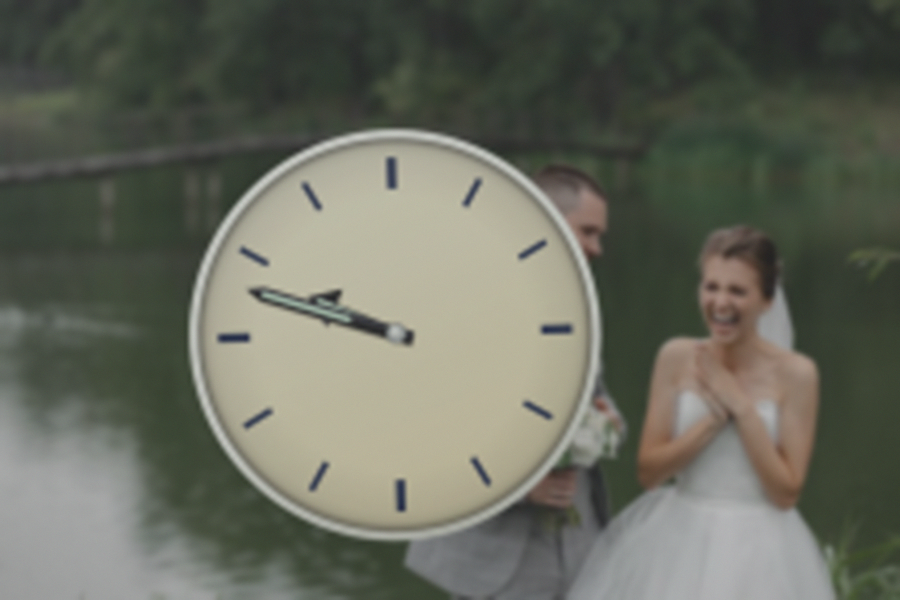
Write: h=9 m=48
